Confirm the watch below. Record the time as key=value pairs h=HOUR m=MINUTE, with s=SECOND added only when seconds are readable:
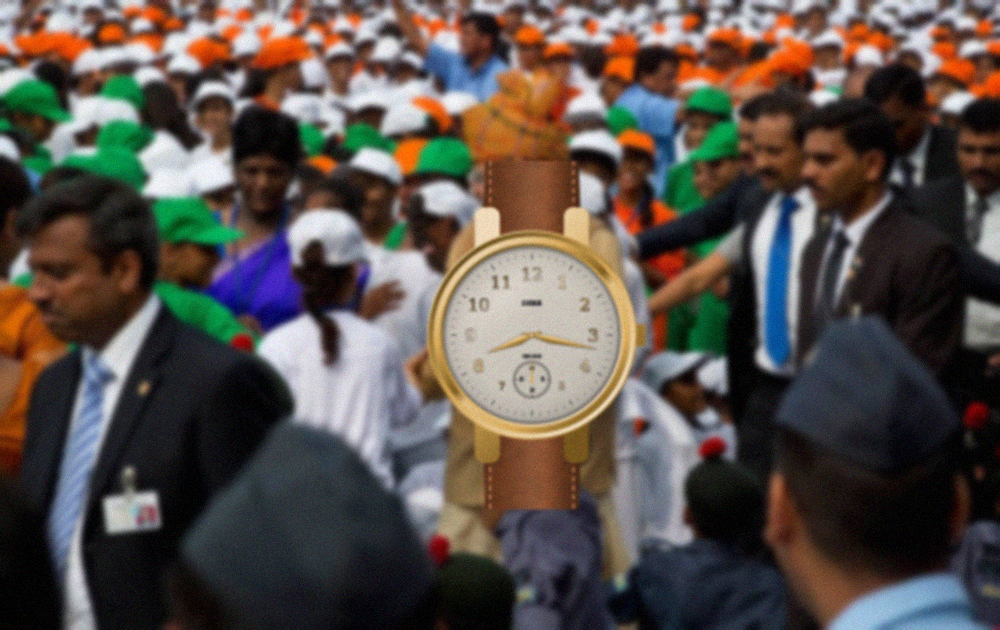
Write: h=8 m=17
